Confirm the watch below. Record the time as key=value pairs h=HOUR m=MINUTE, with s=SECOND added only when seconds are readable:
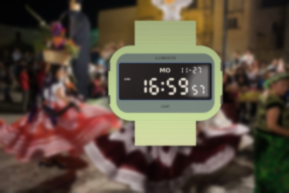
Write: h=16 m=59 s=57
